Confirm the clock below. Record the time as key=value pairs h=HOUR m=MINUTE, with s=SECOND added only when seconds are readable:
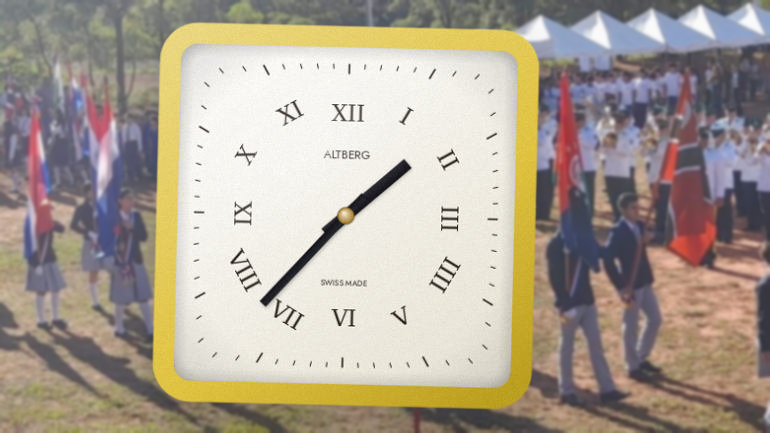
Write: h=1 m=37
